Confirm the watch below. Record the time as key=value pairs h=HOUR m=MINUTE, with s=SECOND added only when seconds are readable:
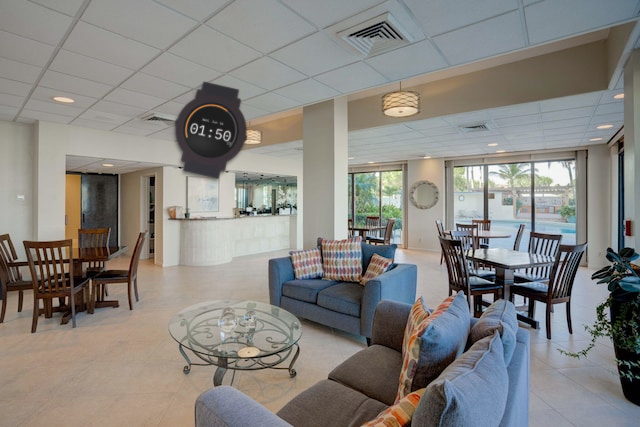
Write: h=1 m=50
